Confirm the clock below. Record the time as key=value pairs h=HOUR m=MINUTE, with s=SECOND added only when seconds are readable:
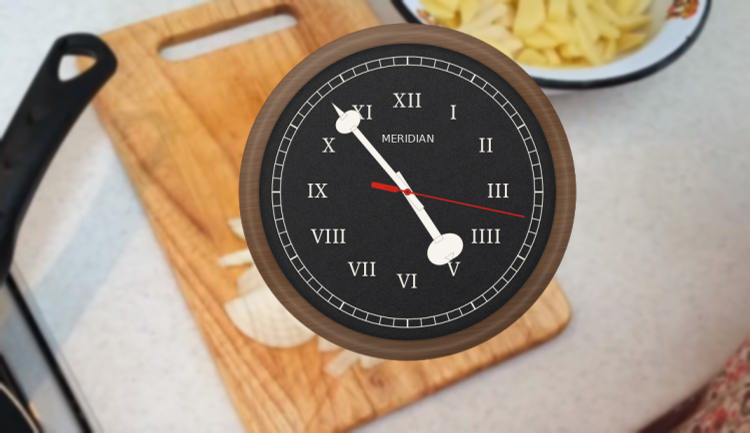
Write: h=4 m=53 s=17
